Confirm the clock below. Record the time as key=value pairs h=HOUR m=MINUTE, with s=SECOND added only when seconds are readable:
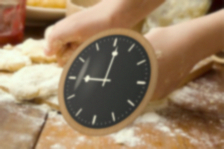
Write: h=9 m=1
